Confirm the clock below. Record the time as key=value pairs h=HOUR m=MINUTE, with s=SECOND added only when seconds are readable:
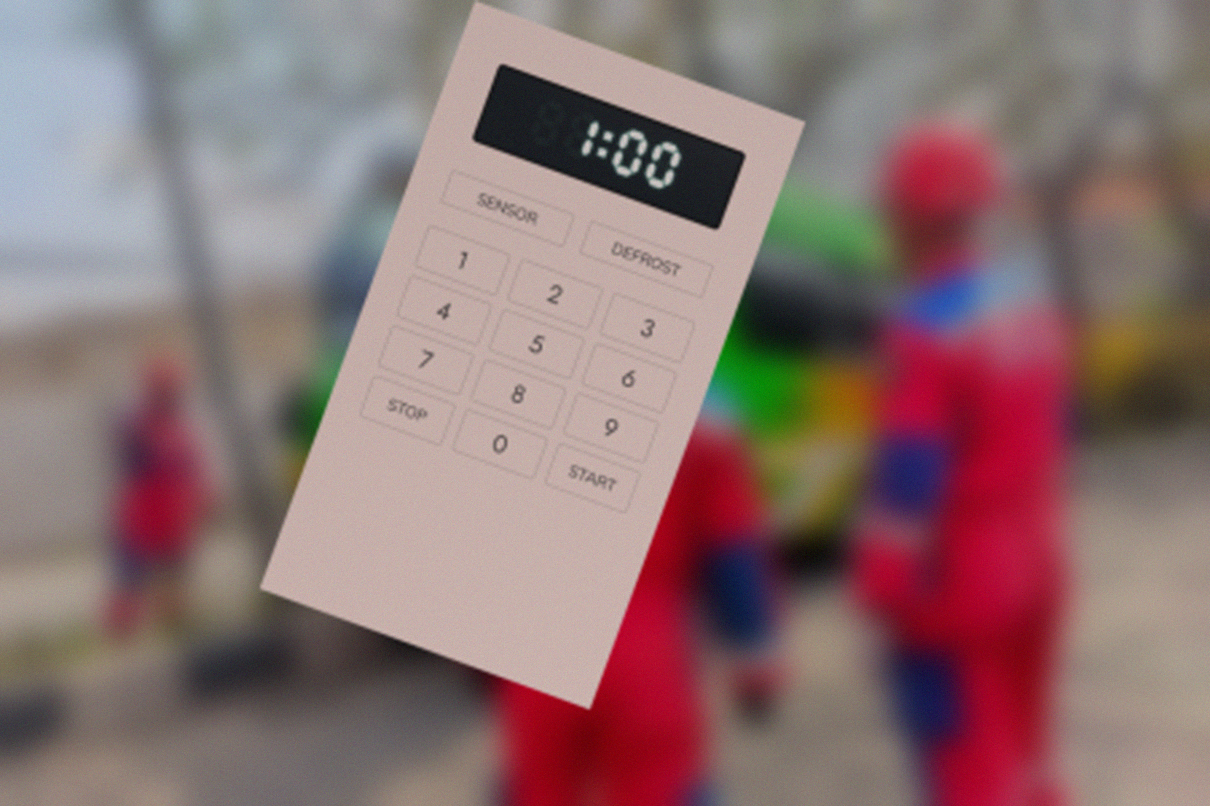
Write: h=1 m=0
